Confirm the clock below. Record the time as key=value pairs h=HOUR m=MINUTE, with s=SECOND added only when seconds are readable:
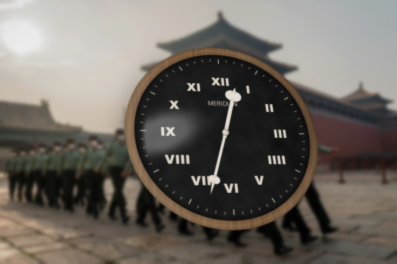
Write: h=12 m=33
